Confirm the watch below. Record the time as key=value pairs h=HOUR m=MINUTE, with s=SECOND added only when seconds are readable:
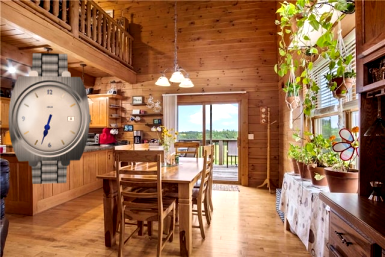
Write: h=6 m=33
